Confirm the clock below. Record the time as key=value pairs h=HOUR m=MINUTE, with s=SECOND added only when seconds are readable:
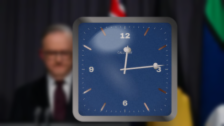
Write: h=12 m=14
